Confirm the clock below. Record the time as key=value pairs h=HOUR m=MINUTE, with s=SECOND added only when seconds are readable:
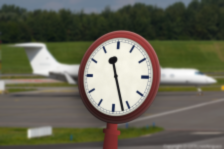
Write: h=11 m=27
